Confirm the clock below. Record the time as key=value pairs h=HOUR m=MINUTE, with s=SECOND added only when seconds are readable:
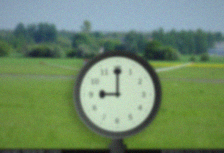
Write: h=9 m=0
